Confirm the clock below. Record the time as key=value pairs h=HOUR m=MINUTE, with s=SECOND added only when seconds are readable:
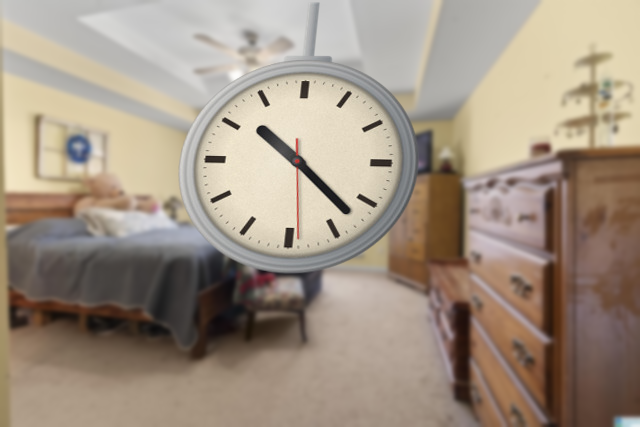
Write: h=10 m=22 s=29
